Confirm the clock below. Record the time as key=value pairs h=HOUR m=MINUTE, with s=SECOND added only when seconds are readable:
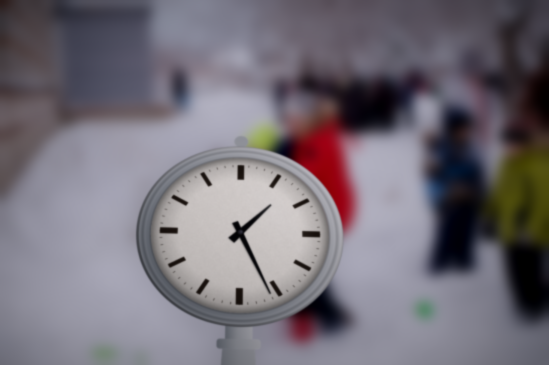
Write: h=1 m=26
